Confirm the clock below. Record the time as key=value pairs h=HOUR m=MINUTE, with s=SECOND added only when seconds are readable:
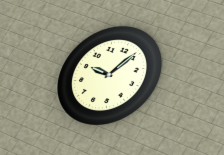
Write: h=9 m=4
